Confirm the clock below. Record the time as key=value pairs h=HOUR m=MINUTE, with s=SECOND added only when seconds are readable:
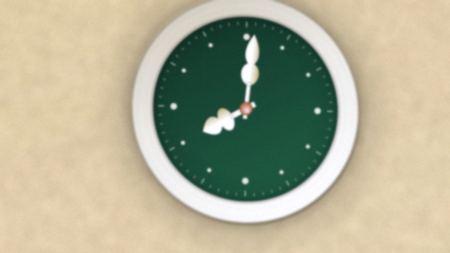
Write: h=8 m=1
